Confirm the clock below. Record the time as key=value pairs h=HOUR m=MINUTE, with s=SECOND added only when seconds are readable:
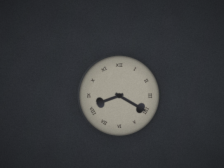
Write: h=8 m=20
